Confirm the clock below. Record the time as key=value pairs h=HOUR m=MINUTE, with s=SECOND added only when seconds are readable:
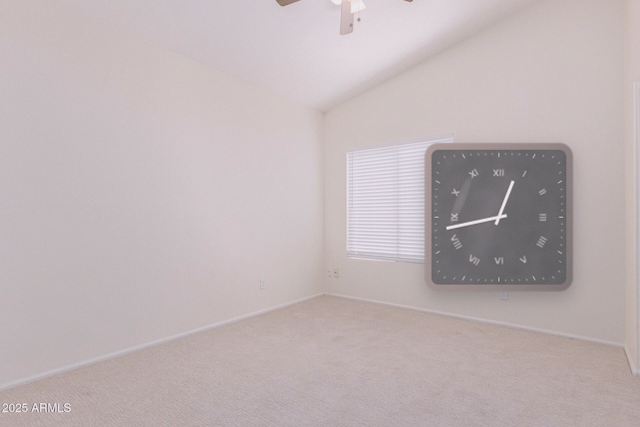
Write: h=12 m=43
